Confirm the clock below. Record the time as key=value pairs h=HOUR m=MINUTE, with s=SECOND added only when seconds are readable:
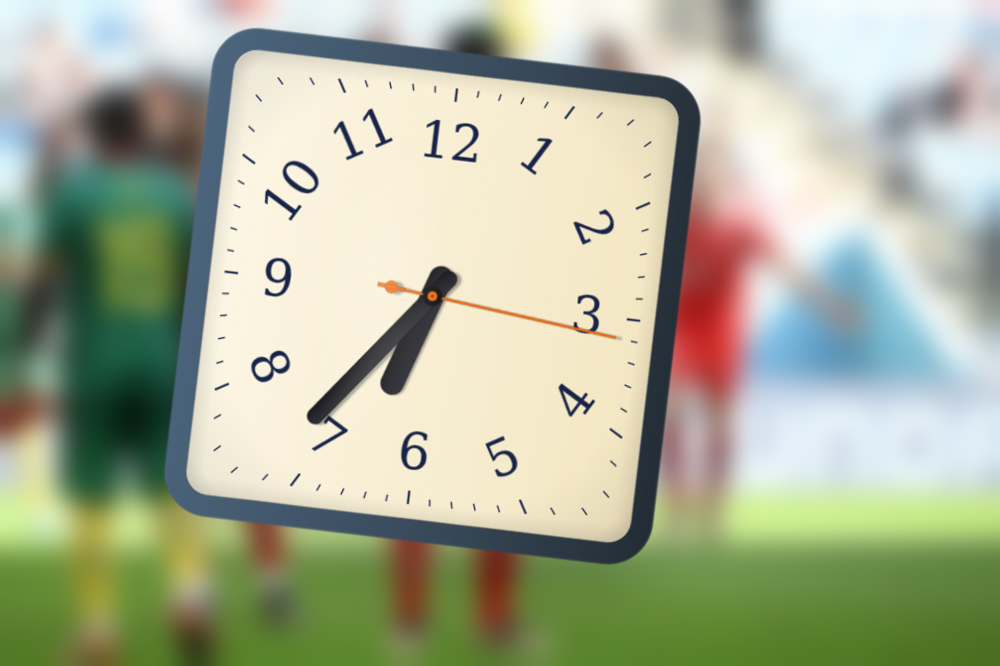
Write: h=6 m=36 s=16
